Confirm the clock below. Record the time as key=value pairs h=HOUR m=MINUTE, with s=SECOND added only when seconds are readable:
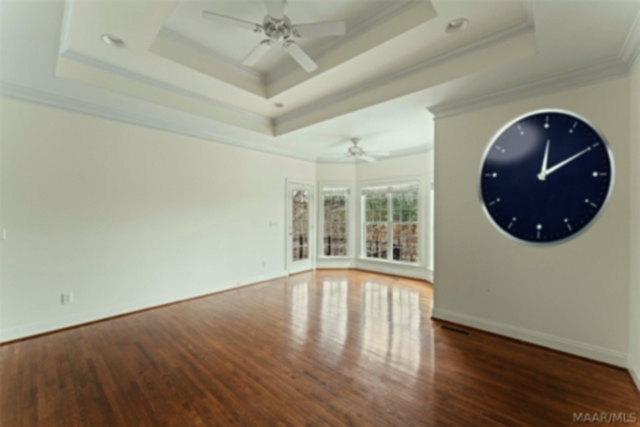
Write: h=12 m=10
